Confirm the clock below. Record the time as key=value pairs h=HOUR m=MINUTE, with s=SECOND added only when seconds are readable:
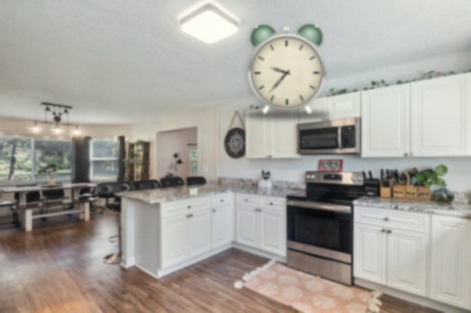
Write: h=9 m=37
